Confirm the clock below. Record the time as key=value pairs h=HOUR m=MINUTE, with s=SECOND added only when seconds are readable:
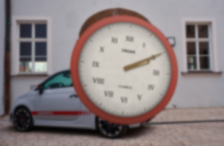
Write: h=2 m=10
